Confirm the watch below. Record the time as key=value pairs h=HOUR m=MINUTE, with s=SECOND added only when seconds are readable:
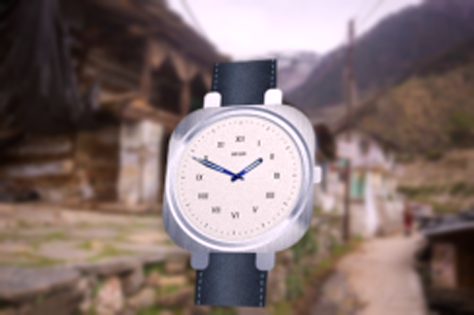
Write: h=1 m=49
